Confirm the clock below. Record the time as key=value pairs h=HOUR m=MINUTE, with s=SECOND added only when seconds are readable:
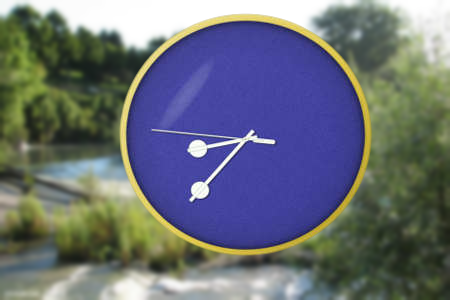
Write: h=8 m=36 s=46
